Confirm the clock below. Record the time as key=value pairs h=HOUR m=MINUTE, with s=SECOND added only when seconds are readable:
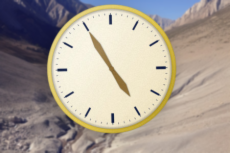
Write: h=4 m=55
